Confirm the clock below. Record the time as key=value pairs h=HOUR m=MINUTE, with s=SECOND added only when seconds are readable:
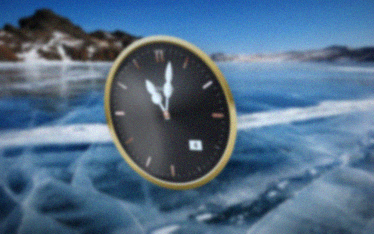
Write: h=11 m=2
